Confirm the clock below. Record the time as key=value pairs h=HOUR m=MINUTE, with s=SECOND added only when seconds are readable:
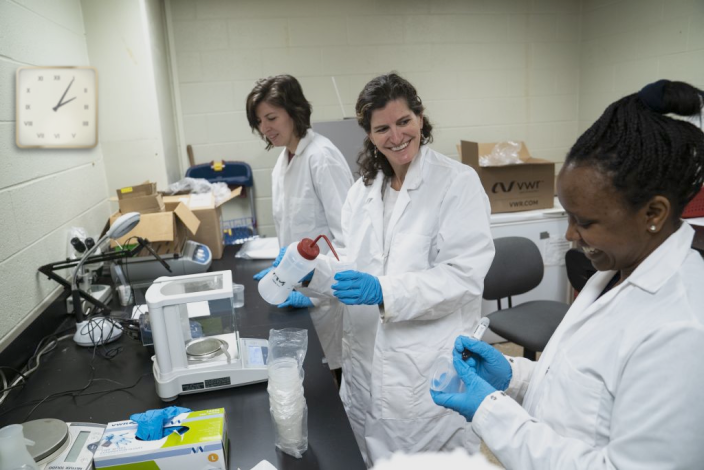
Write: h=2 m=5
